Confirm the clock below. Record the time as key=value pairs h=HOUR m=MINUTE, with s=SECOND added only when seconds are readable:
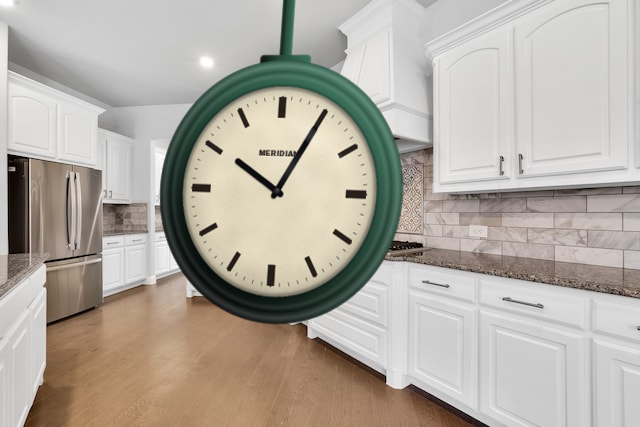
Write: h=10 m=5
